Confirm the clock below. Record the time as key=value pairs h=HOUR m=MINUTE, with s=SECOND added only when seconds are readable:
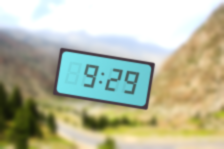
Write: h=9 m=29
